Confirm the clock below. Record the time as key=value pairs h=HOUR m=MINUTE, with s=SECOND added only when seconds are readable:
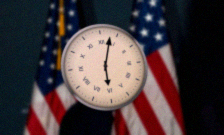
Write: h=6 m=3
